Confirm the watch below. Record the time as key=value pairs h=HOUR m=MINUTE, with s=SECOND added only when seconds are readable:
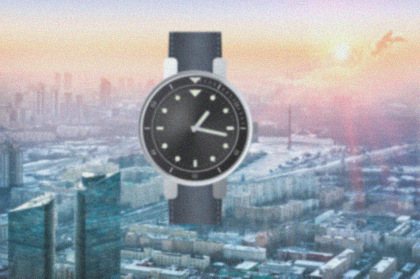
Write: h=1 m=17
